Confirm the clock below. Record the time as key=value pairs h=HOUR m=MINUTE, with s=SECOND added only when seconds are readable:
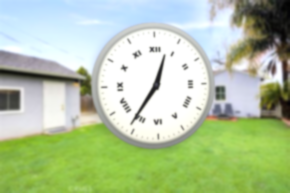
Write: h=12 m=36
